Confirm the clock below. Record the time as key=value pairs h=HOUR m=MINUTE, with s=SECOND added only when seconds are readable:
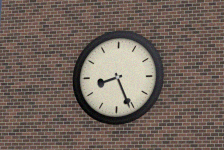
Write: h=8 m=26
